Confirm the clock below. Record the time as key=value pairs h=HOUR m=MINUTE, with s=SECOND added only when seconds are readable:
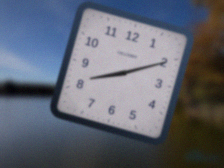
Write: h=8 m=10
